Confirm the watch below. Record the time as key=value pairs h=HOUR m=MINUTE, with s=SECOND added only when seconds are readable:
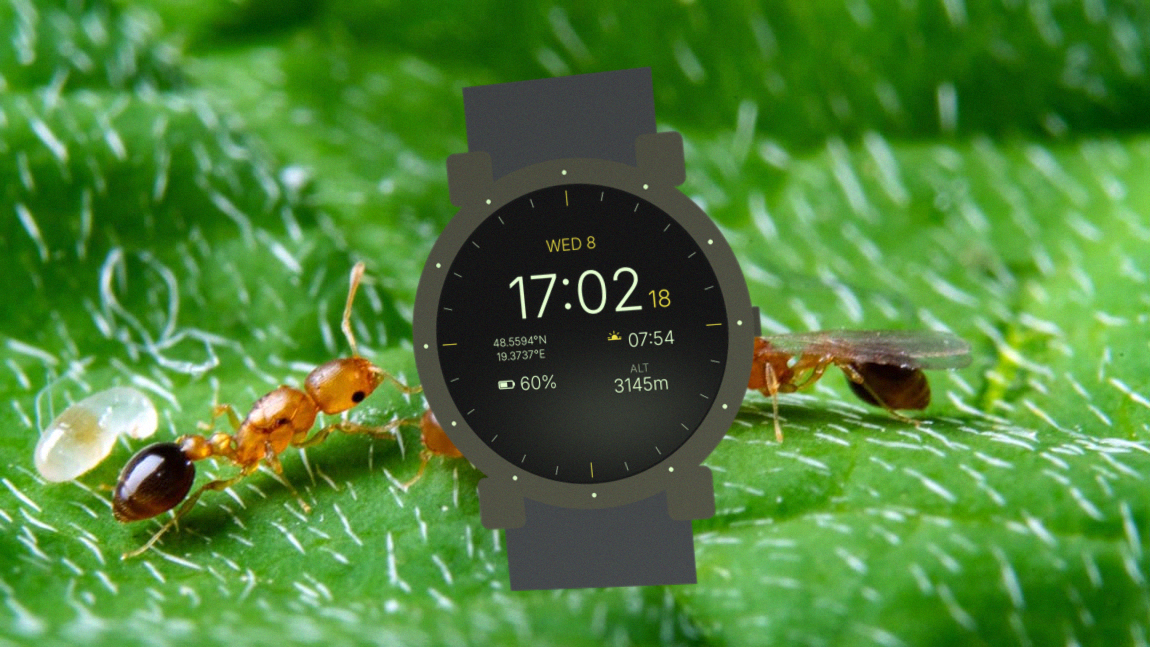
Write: h=17 m=2 s=18
